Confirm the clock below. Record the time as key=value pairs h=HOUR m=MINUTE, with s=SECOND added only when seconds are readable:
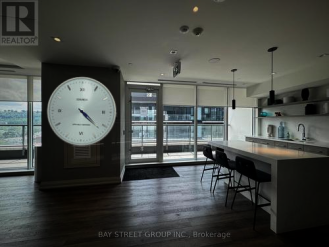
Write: h=4 m=22
